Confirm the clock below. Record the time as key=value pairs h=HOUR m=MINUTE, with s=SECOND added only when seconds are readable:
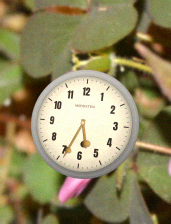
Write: h=5 m=34
